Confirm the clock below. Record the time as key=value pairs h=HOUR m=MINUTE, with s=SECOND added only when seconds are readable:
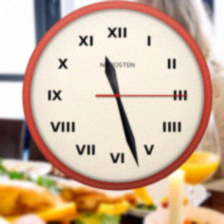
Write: h=11 m=27 s=15
